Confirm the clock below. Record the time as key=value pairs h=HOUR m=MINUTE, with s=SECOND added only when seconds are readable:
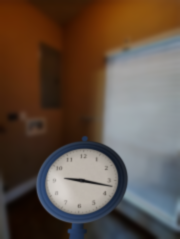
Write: h=9 m=17
